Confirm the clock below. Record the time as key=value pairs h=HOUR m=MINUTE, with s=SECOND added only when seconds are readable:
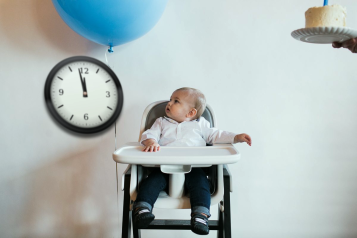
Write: h=11 m=58
